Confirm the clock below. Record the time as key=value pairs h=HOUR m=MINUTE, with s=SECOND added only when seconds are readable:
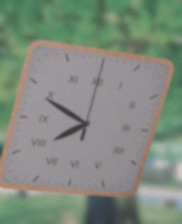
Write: h=7 m=49 s=0
